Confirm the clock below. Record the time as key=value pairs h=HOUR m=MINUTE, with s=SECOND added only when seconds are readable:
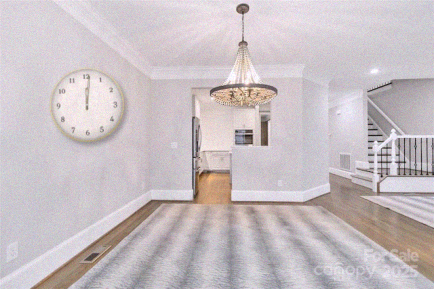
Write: h=12 m=1
